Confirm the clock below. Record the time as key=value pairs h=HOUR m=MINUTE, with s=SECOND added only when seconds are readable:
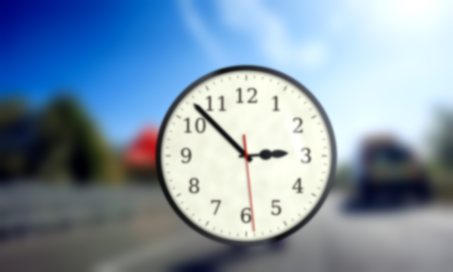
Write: h=2 m=52 s=29
